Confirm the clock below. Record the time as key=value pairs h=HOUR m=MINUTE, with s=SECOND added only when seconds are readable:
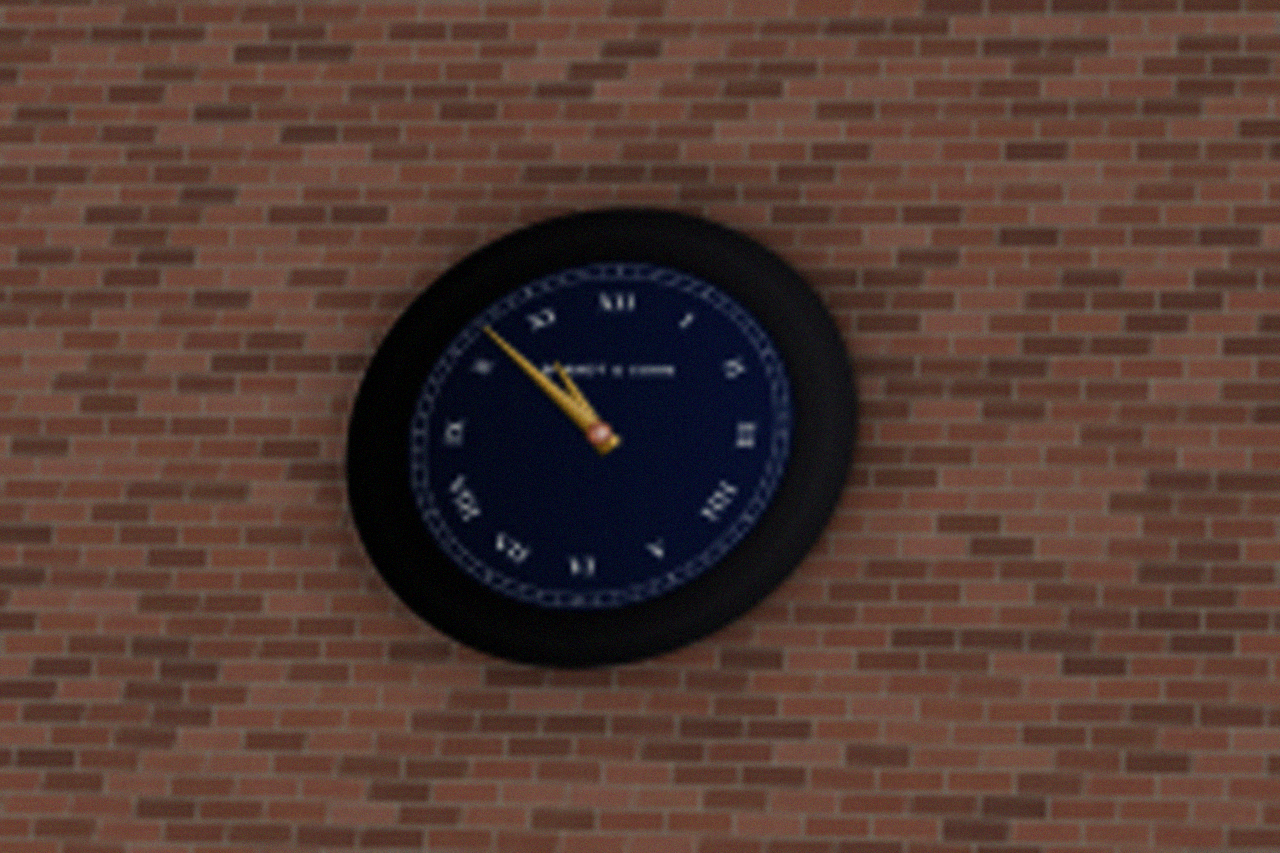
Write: h=10 m=52
